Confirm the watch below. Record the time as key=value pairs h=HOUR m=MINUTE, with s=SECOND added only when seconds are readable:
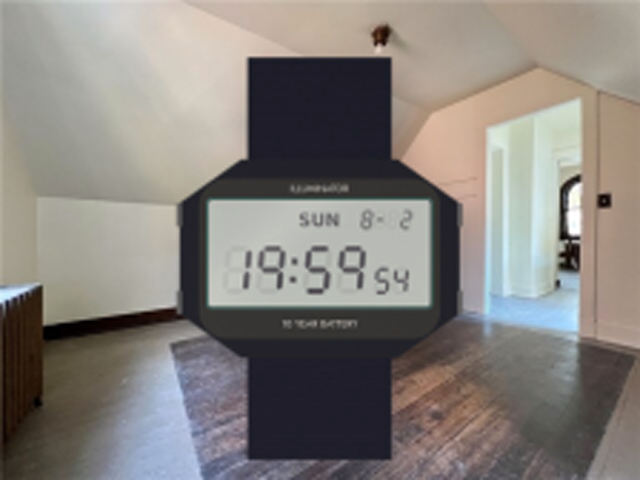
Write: h=19 m=59 s=54
